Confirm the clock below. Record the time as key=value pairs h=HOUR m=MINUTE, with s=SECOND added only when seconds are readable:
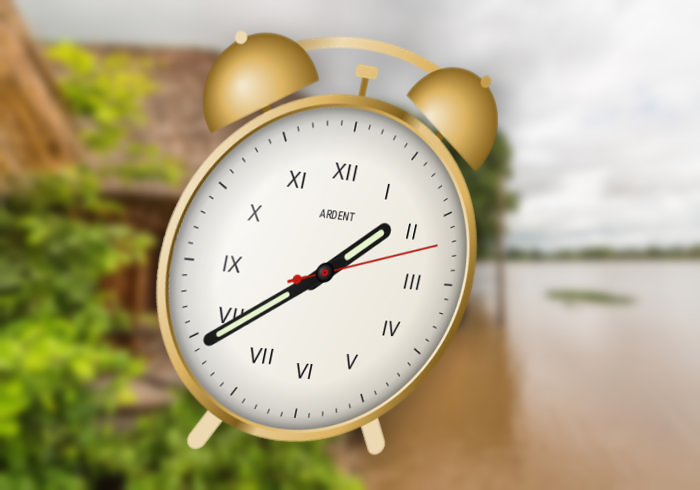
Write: h=1 m=39 s=12
